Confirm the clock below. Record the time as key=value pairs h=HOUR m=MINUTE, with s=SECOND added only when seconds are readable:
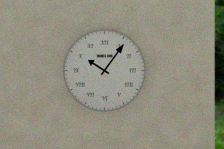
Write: h=10 m=6
